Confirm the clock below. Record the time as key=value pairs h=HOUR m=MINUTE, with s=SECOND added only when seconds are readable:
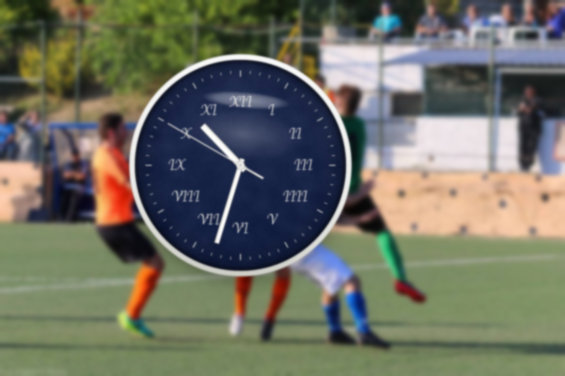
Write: h=10 m=32 s=50
